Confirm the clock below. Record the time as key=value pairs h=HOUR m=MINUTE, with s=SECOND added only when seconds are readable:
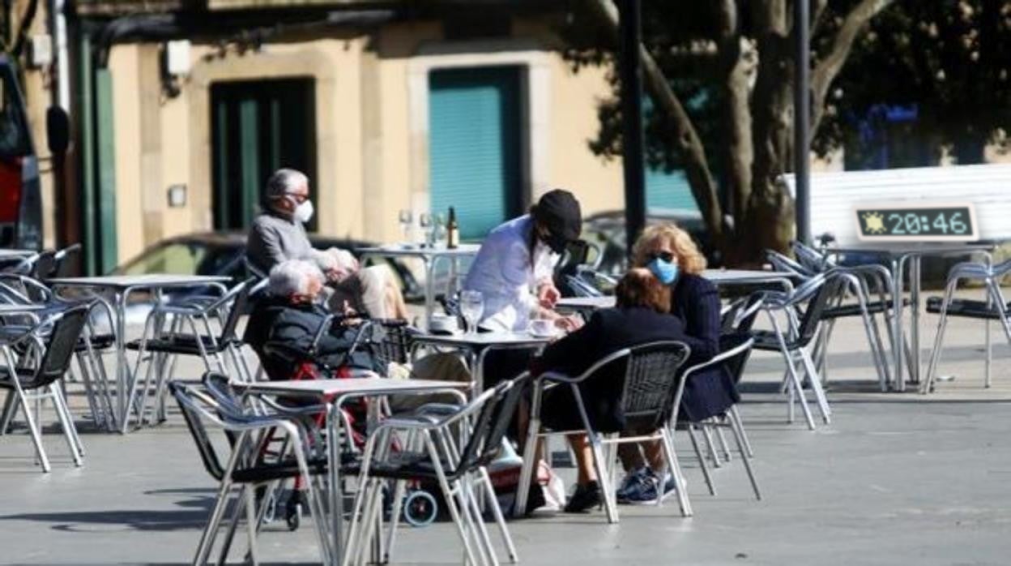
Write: h=20 m=46
